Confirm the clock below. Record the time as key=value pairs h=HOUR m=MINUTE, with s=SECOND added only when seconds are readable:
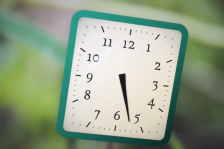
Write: h=5 m=27
